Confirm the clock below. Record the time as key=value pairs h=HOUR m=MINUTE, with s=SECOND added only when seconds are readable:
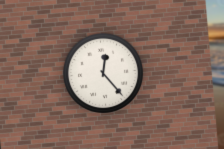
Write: h=12 m=24
